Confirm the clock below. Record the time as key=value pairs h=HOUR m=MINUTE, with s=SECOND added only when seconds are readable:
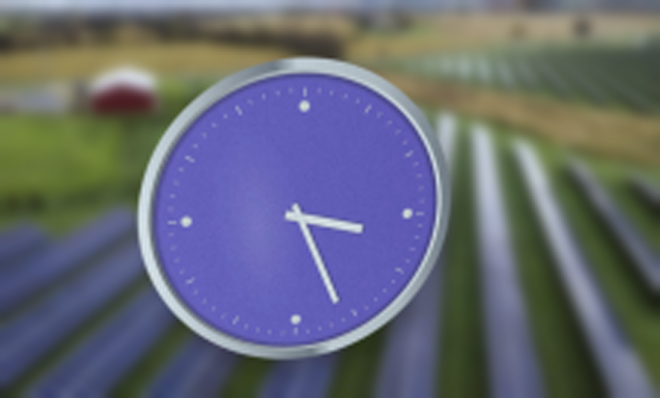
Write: h=3 m=26
